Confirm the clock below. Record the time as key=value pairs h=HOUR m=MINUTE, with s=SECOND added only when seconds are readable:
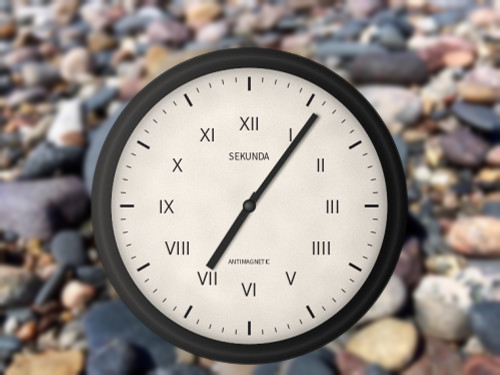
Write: h=7 m=6
